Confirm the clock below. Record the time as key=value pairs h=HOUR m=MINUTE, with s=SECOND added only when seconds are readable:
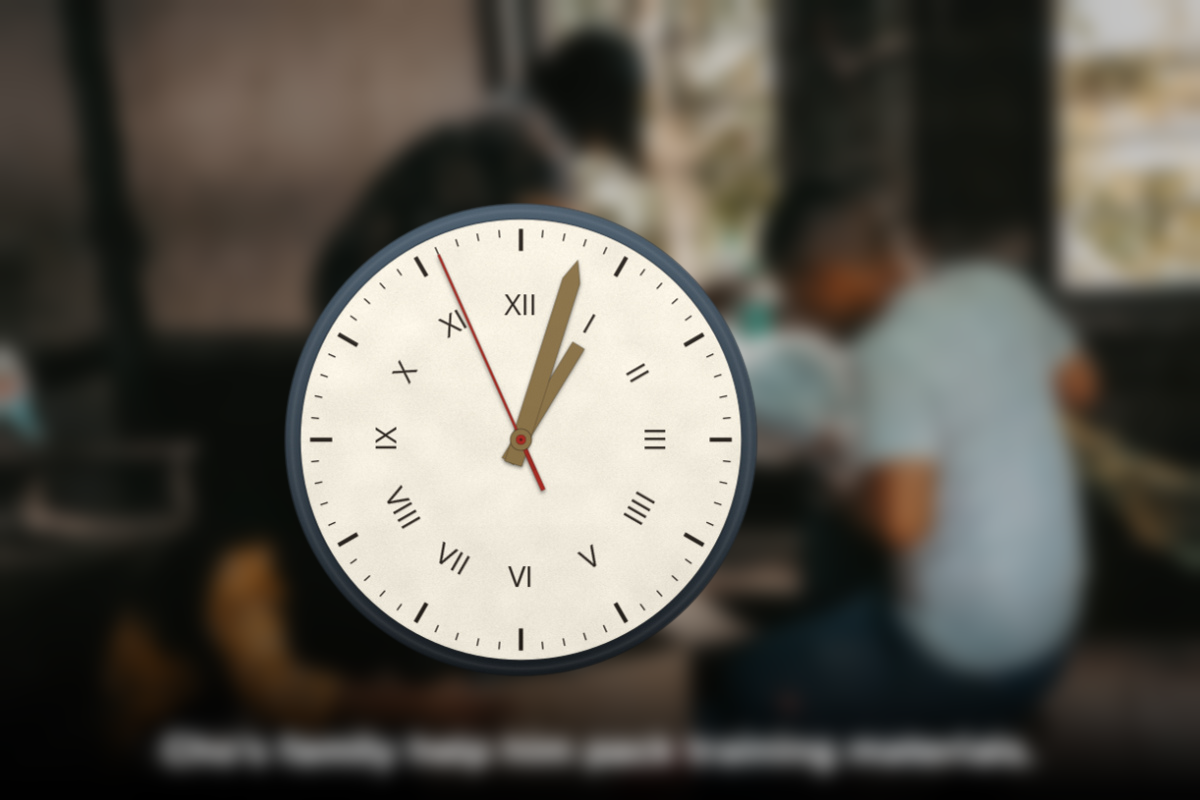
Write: h=1 m=2 s=56
